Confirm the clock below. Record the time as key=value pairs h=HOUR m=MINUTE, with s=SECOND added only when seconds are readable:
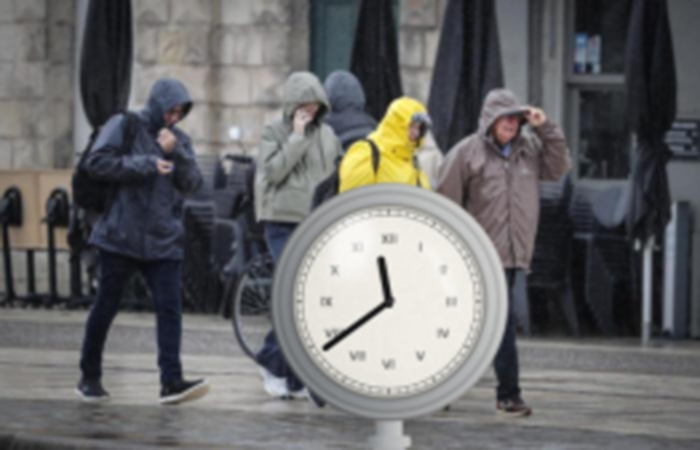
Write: h=11 m=39
